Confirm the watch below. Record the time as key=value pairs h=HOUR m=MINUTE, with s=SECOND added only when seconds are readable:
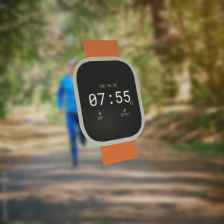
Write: h=7 m=55
